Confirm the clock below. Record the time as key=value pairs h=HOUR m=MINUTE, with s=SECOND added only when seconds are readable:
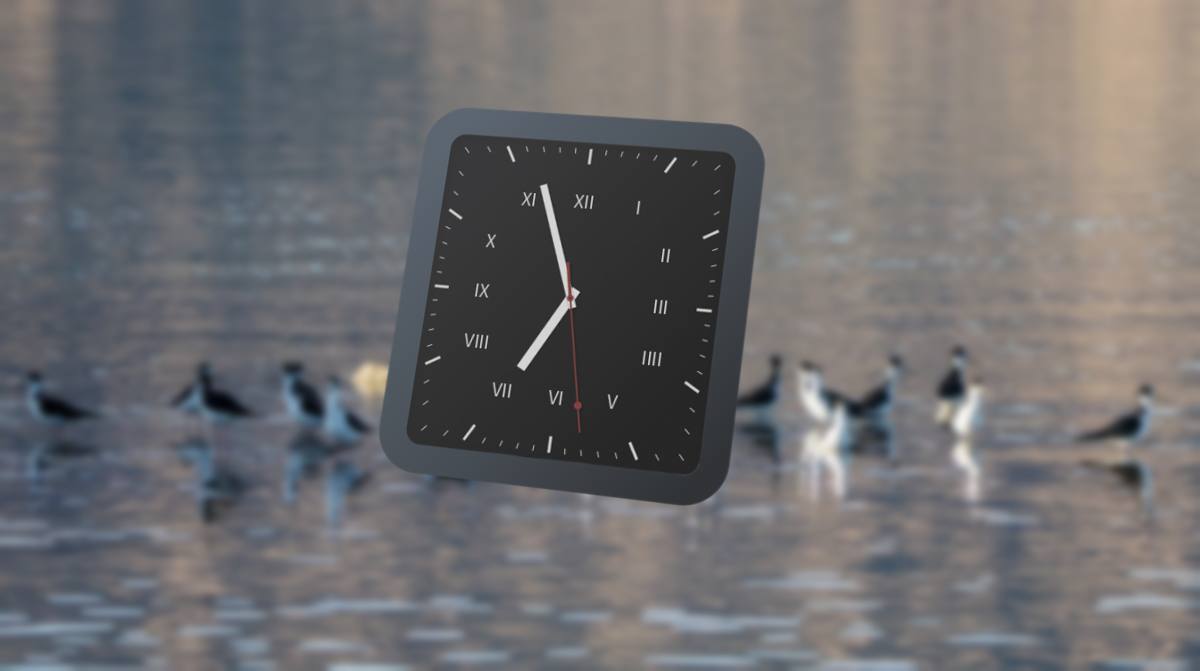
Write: h=6 m=56 s=28
